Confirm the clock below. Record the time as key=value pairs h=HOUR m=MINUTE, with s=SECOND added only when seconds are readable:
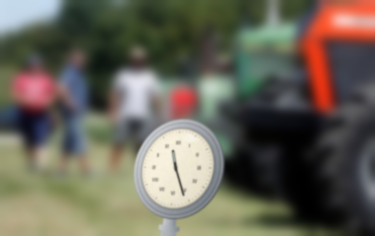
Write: h=11 m=26
